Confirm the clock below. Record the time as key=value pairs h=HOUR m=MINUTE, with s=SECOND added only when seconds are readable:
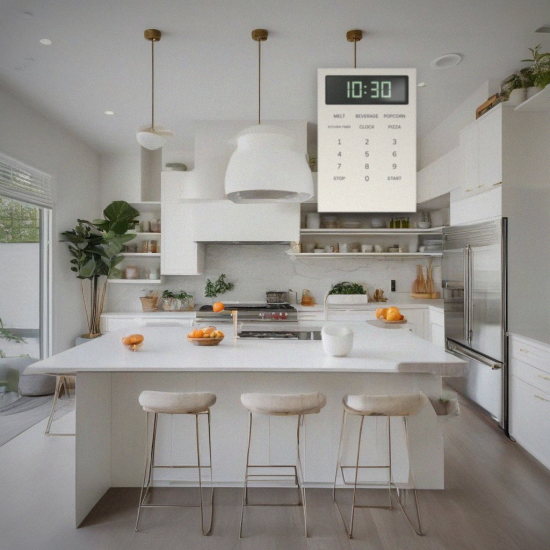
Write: h=10 m=30
